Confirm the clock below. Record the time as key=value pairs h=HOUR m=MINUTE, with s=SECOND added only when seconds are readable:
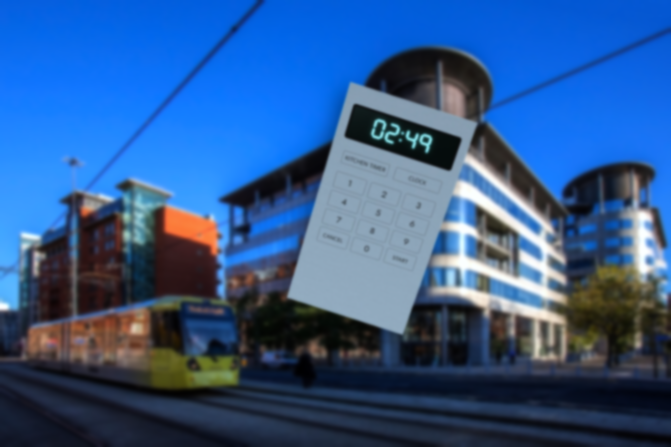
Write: h=2 m=49
